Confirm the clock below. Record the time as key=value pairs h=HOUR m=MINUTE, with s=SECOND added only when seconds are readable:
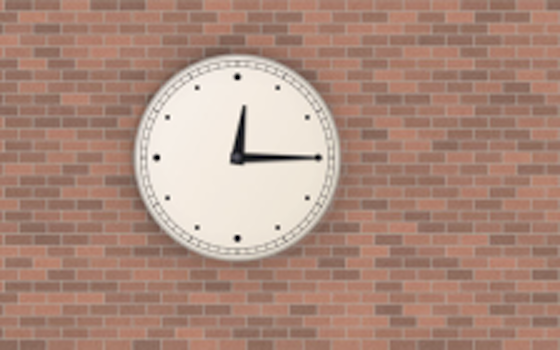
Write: h=12 m=15
